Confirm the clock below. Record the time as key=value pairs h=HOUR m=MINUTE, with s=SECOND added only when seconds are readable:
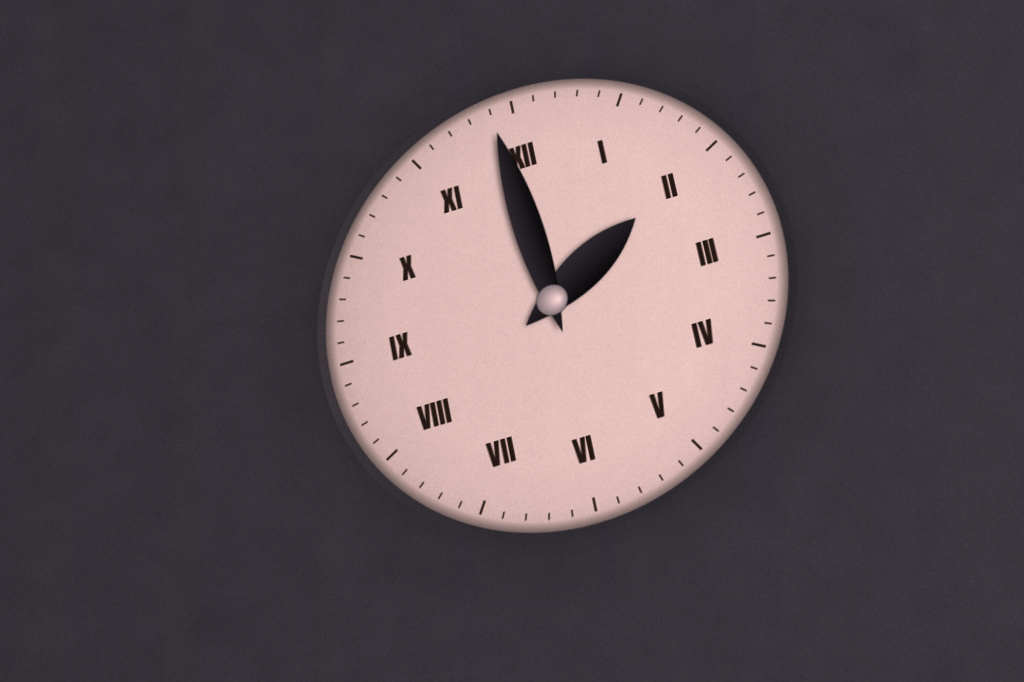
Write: h=1 m=59
